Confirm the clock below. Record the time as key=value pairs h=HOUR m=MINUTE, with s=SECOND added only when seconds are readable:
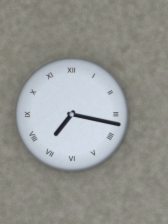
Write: h=7 m=17
